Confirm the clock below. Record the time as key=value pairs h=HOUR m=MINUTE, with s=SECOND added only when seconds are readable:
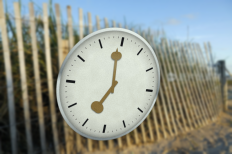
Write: h=6 m=59
